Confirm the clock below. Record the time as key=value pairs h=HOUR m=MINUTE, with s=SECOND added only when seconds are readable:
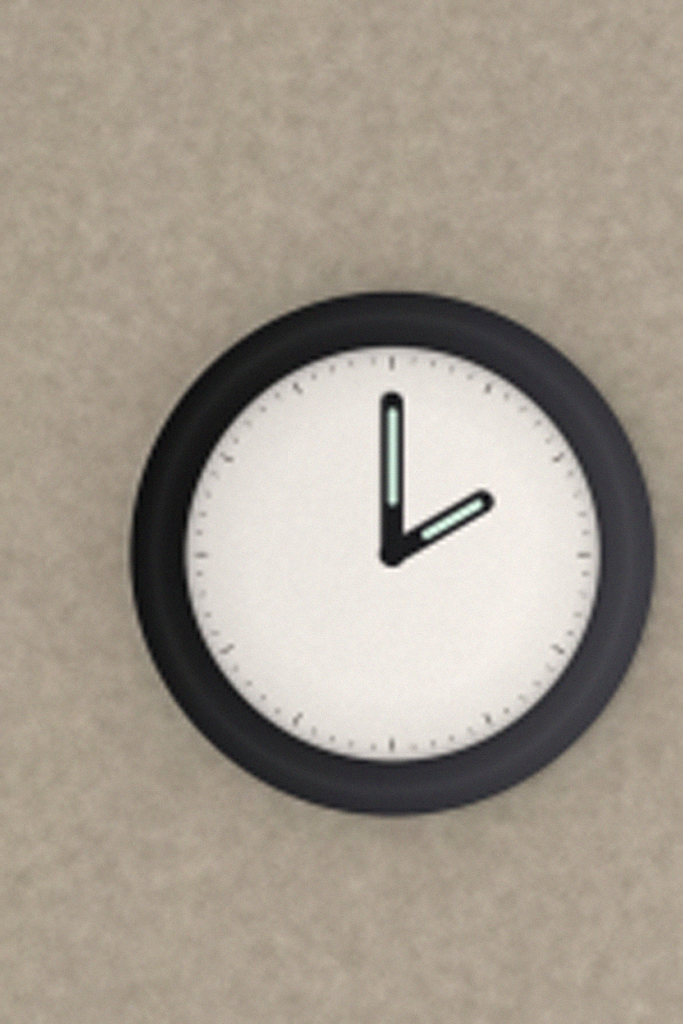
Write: h=2 m=0
